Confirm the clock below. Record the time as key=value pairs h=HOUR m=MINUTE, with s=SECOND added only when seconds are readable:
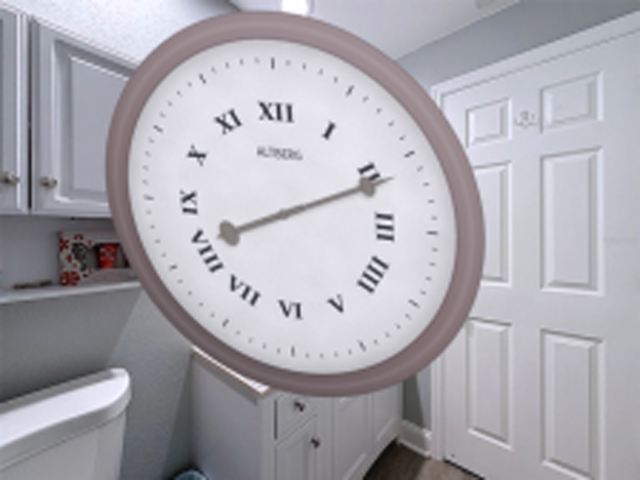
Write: h=8 m=11
